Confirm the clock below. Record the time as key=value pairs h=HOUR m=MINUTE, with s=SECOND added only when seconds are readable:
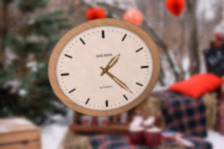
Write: h=1 m=23
